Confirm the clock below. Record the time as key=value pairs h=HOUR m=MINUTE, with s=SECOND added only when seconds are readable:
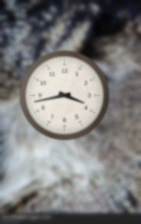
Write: h=3 m=43
